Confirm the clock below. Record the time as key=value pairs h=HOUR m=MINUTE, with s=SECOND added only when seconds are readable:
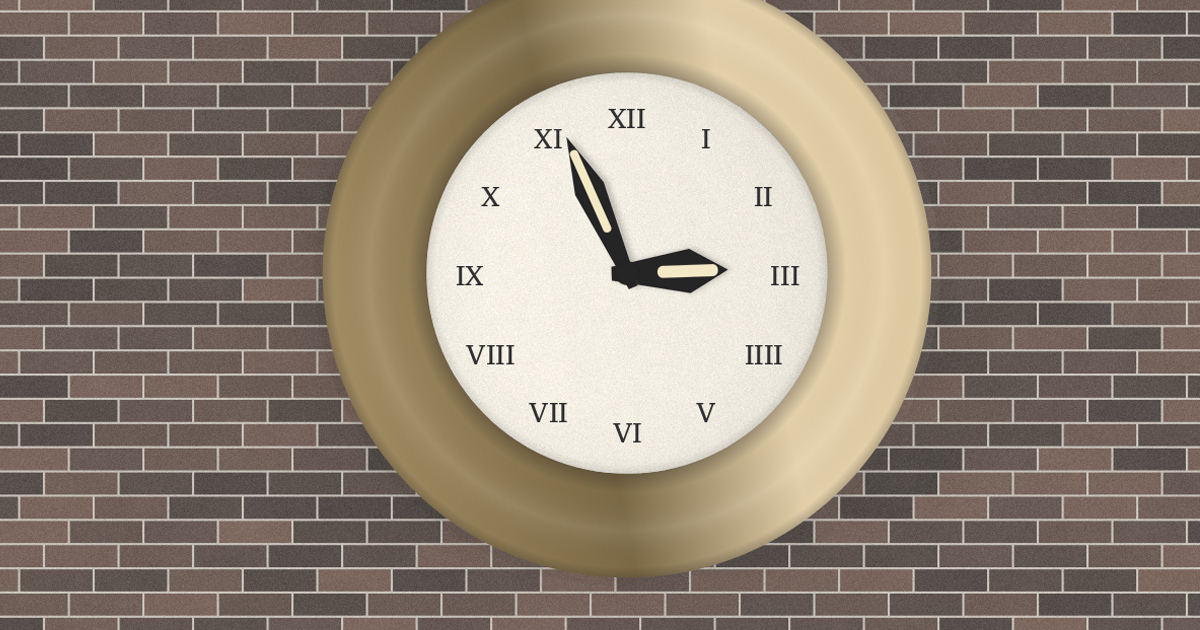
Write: h=2 m=56
